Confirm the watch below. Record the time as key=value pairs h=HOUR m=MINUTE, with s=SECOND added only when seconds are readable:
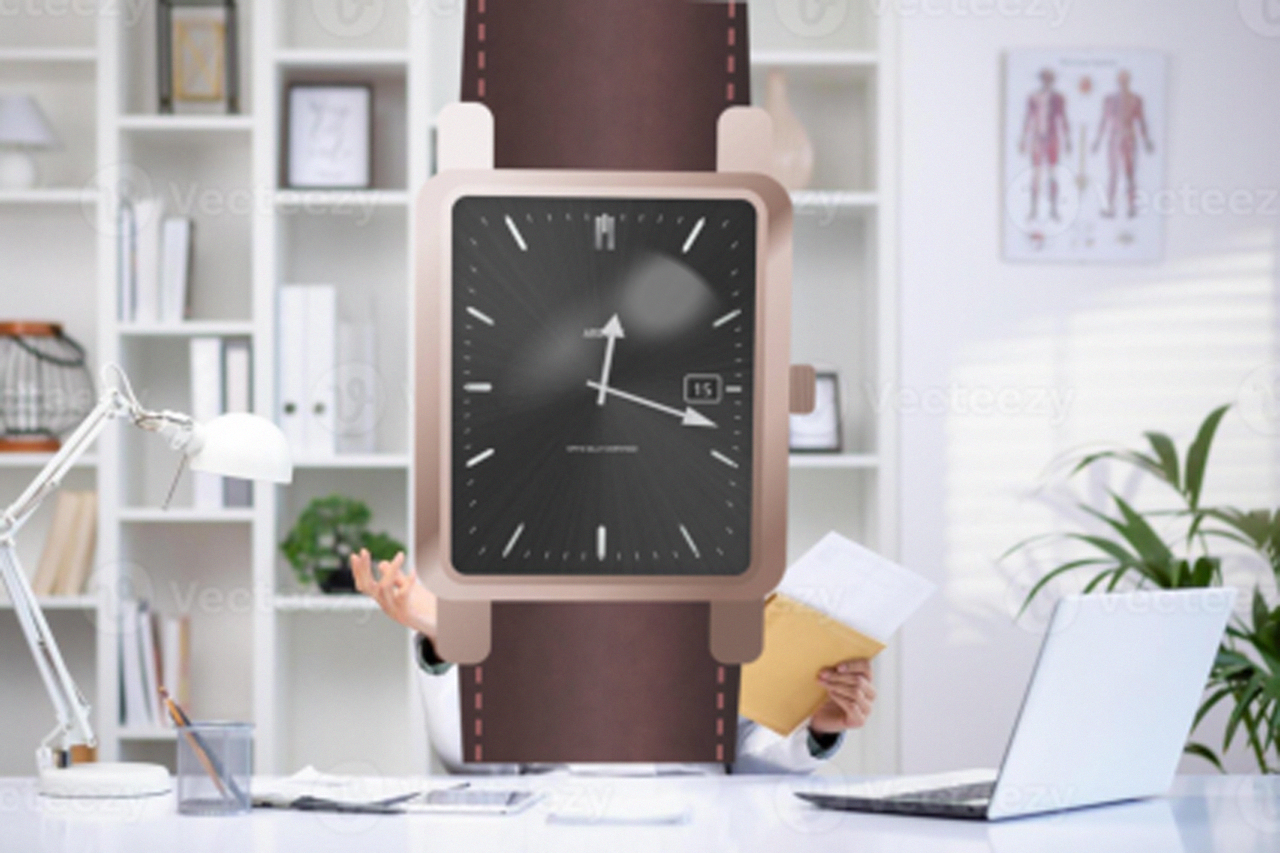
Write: h=12 m=18
